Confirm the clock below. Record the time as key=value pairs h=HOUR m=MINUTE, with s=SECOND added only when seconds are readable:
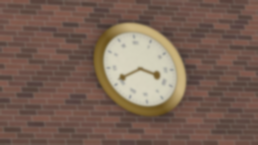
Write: h=3 m=41
